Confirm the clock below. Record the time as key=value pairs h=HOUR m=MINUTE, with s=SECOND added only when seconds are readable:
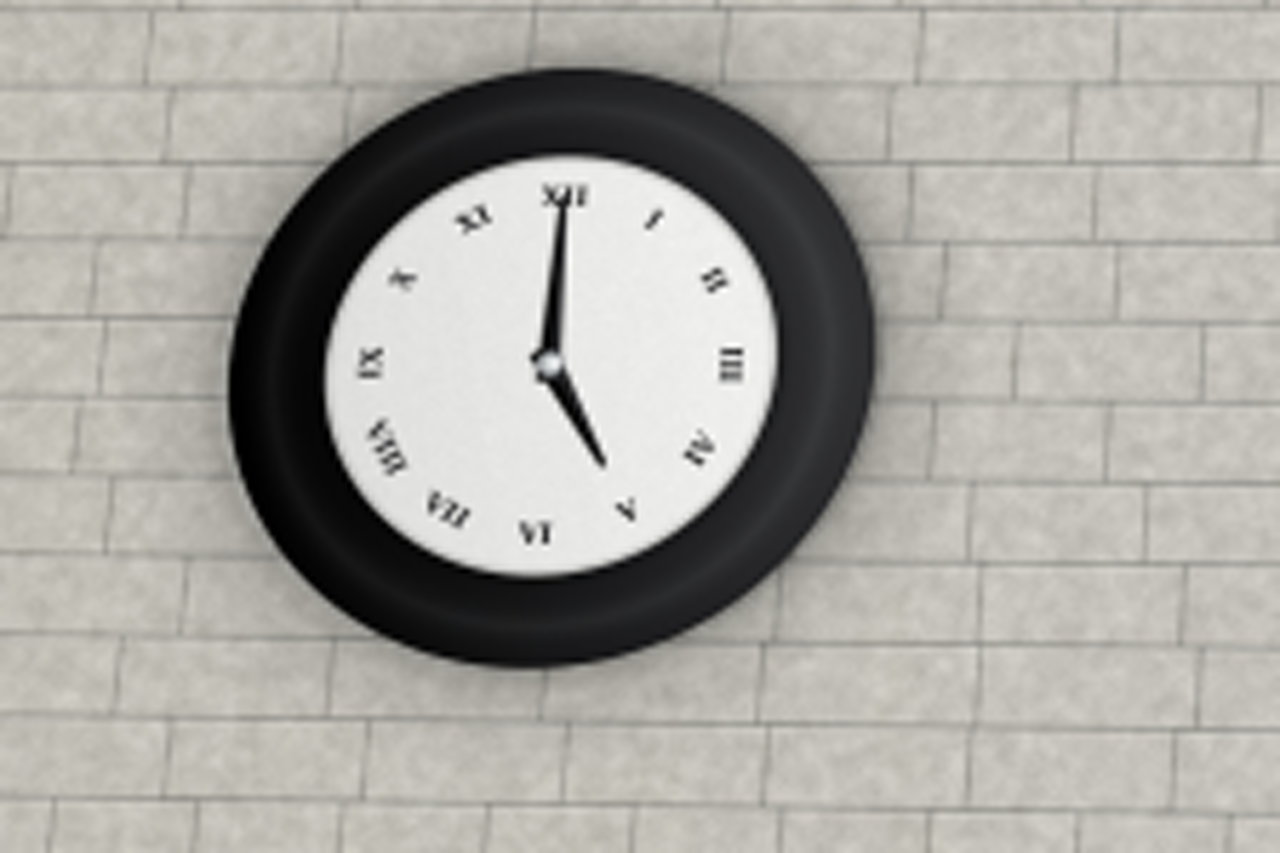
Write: h=5 m=0
